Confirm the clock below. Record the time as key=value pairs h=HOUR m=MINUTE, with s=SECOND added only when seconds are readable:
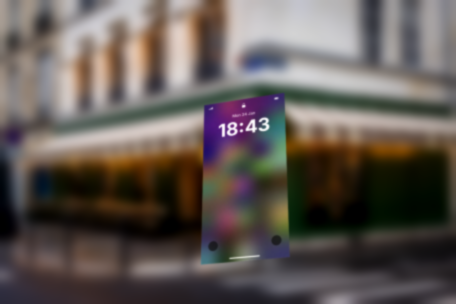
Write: h=18 m=43
